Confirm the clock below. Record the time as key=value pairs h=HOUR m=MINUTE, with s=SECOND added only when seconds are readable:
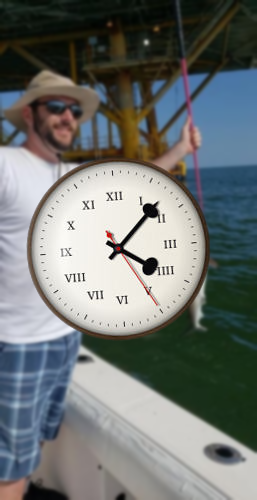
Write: h=4 m=7 s=25
